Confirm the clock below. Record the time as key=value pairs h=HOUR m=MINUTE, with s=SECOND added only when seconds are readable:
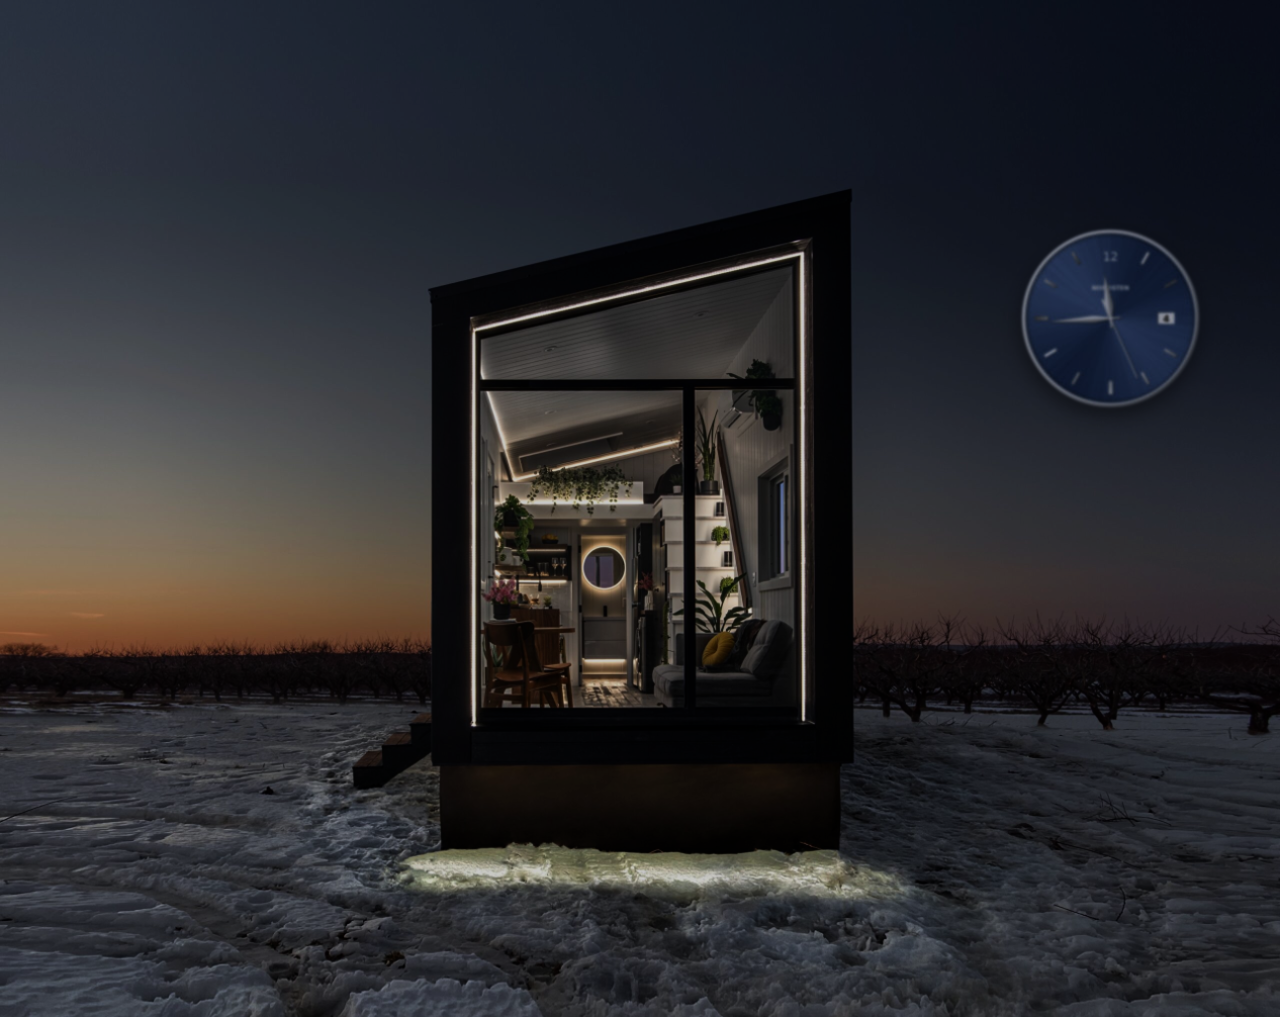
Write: h=11 m=44 s=26
